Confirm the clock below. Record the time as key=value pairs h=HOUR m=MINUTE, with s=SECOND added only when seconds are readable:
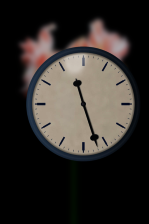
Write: h=11 m=27
